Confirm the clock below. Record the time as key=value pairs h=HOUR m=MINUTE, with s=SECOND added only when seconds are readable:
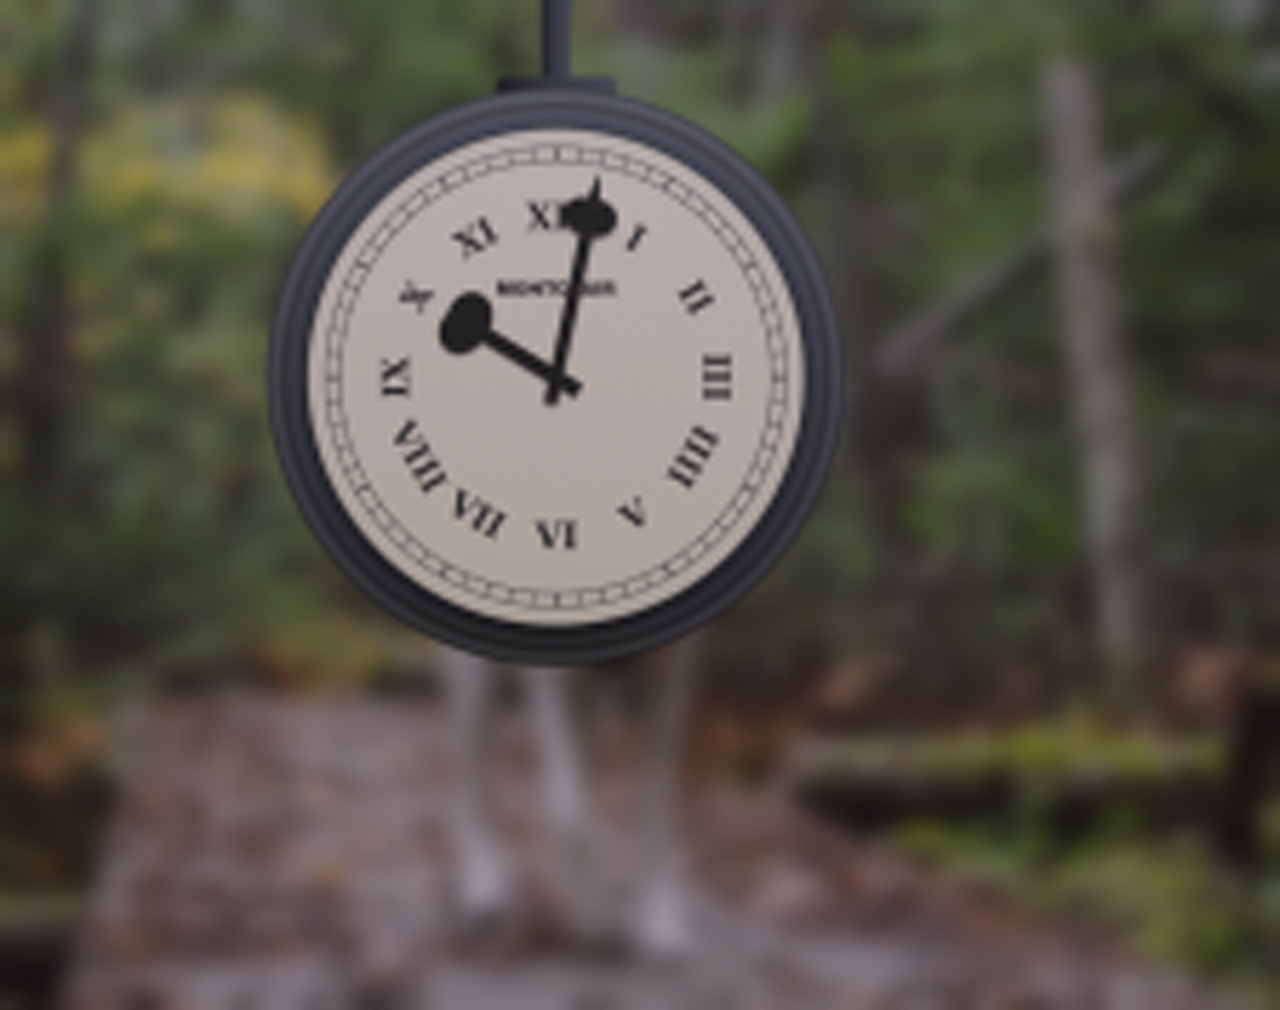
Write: h=10 m=2
